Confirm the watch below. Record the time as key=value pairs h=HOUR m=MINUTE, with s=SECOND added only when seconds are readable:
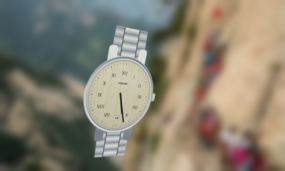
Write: h=5 m=27
